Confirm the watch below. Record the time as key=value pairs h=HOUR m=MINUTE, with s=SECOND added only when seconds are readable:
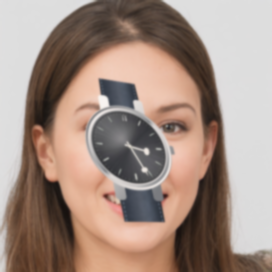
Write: h=3 m=26
